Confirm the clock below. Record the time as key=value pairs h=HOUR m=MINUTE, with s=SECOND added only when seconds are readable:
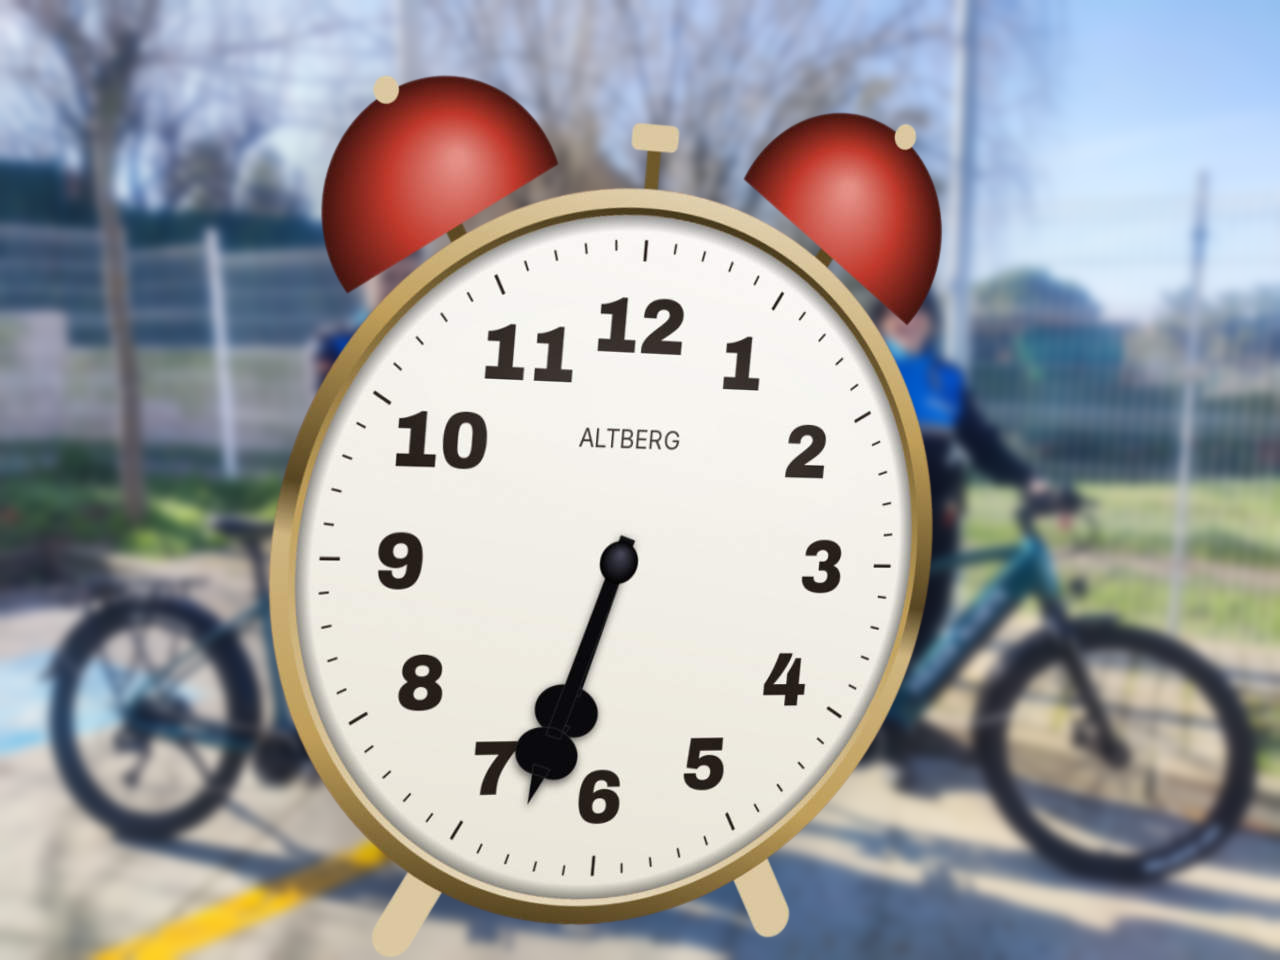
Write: h=6 m=33
